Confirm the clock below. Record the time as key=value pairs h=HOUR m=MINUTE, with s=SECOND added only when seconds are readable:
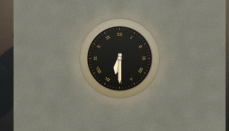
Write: h=6 m=30
